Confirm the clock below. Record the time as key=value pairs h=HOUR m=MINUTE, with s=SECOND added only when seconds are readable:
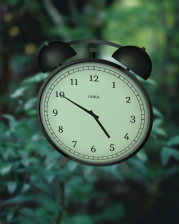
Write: h=4 m=50
